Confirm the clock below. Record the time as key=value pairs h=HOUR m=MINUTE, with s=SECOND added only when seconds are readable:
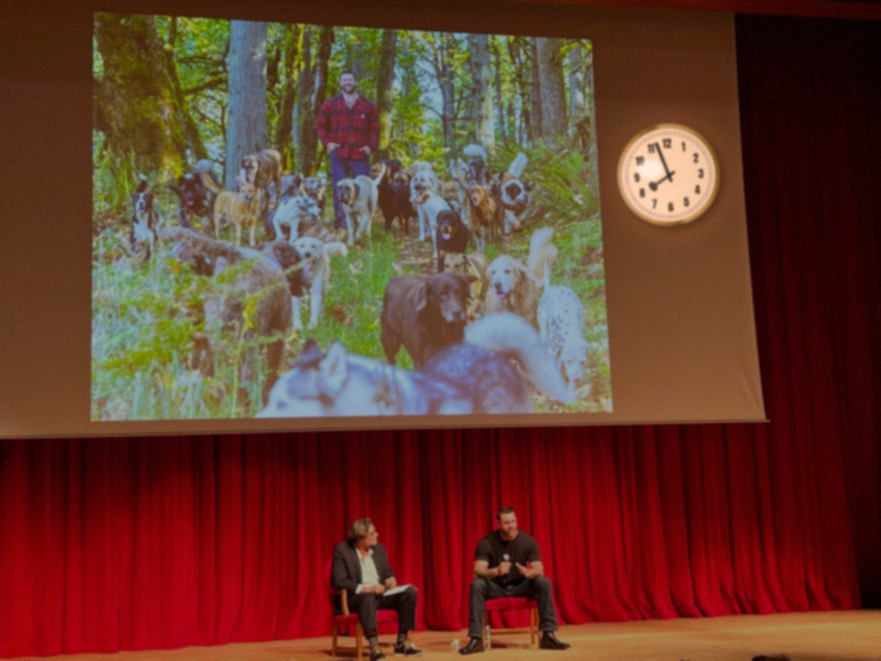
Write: h=7 m=57
